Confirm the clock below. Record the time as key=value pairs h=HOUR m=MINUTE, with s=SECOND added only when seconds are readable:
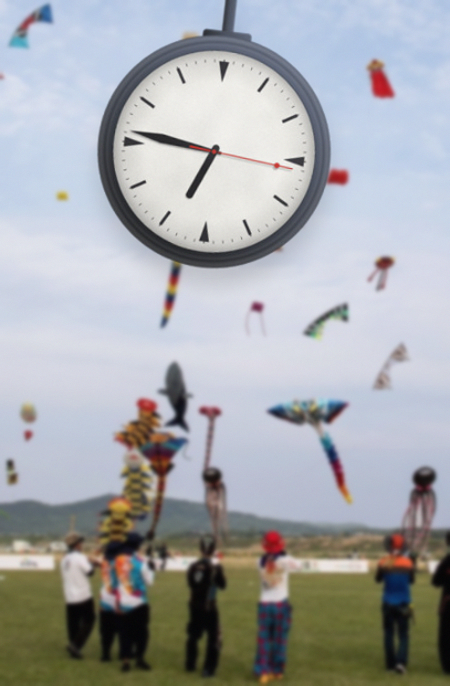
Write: h=6 m=46 s=16
